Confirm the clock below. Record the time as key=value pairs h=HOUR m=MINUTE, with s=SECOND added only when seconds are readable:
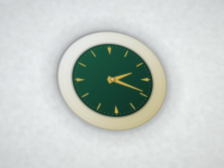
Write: h=2 m=19
